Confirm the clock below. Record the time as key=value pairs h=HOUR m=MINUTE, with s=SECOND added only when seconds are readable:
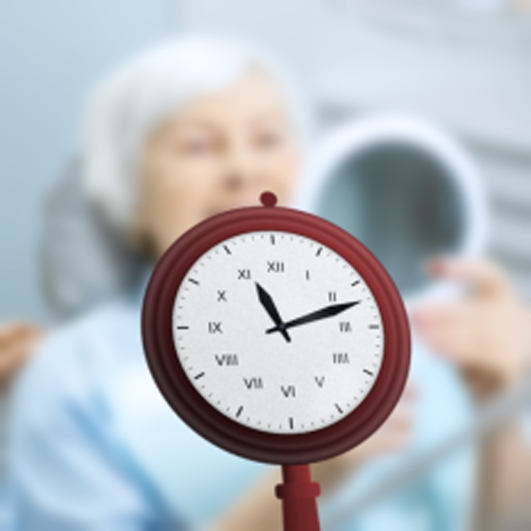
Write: h=11 m=12
